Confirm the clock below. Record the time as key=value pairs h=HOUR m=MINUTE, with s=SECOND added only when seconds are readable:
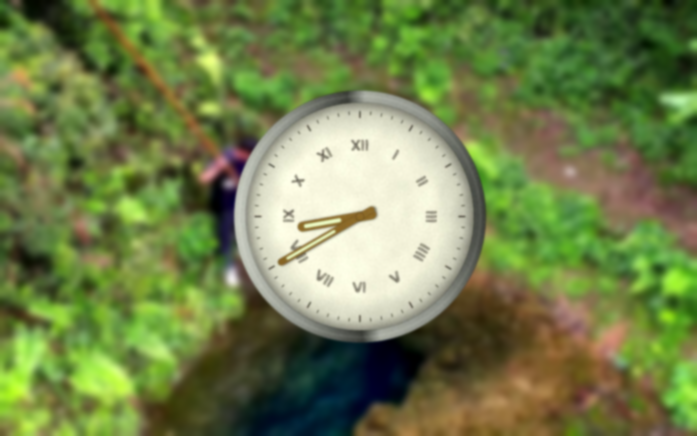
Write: h=8 m=40
